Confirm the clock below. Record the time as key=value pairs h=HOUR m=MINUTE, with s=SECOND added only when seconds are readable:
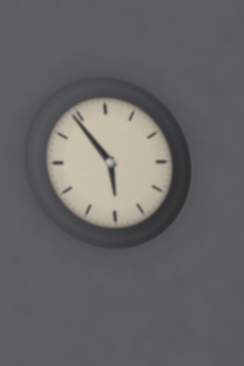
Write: h=5 m=54
